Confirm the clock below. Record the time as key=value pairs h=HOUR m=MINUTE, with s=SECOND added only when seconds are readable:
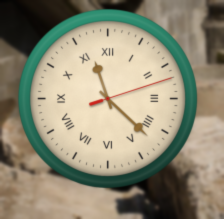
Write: h=11 m=22 s=12
